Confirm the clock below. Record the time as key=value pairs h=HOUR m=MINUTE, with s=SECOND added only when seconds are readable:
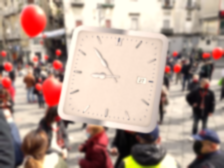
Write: h=8 m=53
